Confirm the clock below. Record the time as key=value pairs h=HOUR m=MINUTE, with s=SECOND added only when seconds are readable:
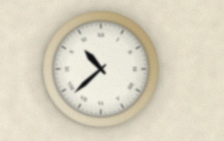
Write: h=10 m=38
